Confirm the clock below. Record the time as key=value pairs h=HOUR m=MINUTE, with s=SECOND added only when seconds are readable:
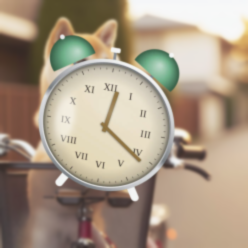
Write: h=12 m=21
